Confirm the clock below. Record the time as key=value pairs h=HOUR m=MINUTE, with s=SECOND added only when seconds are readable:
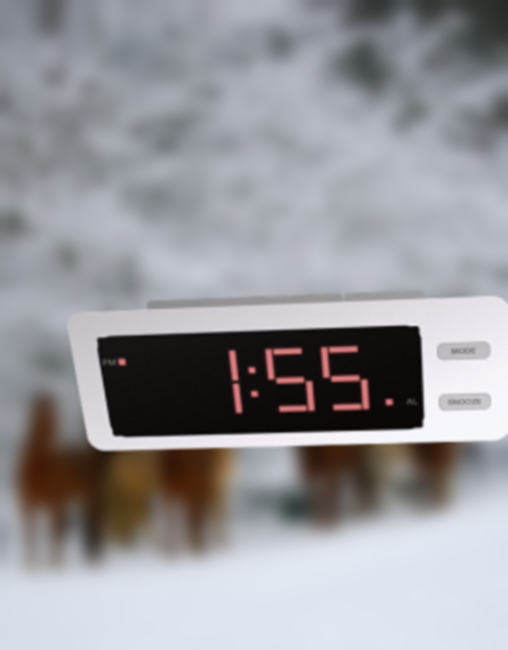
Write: h=1 m=55
